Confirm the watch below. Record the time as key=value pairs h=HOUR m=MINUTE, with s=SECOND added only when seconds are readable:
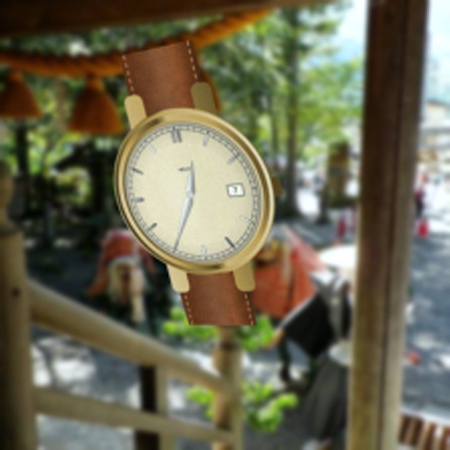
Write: h=12 m=35
